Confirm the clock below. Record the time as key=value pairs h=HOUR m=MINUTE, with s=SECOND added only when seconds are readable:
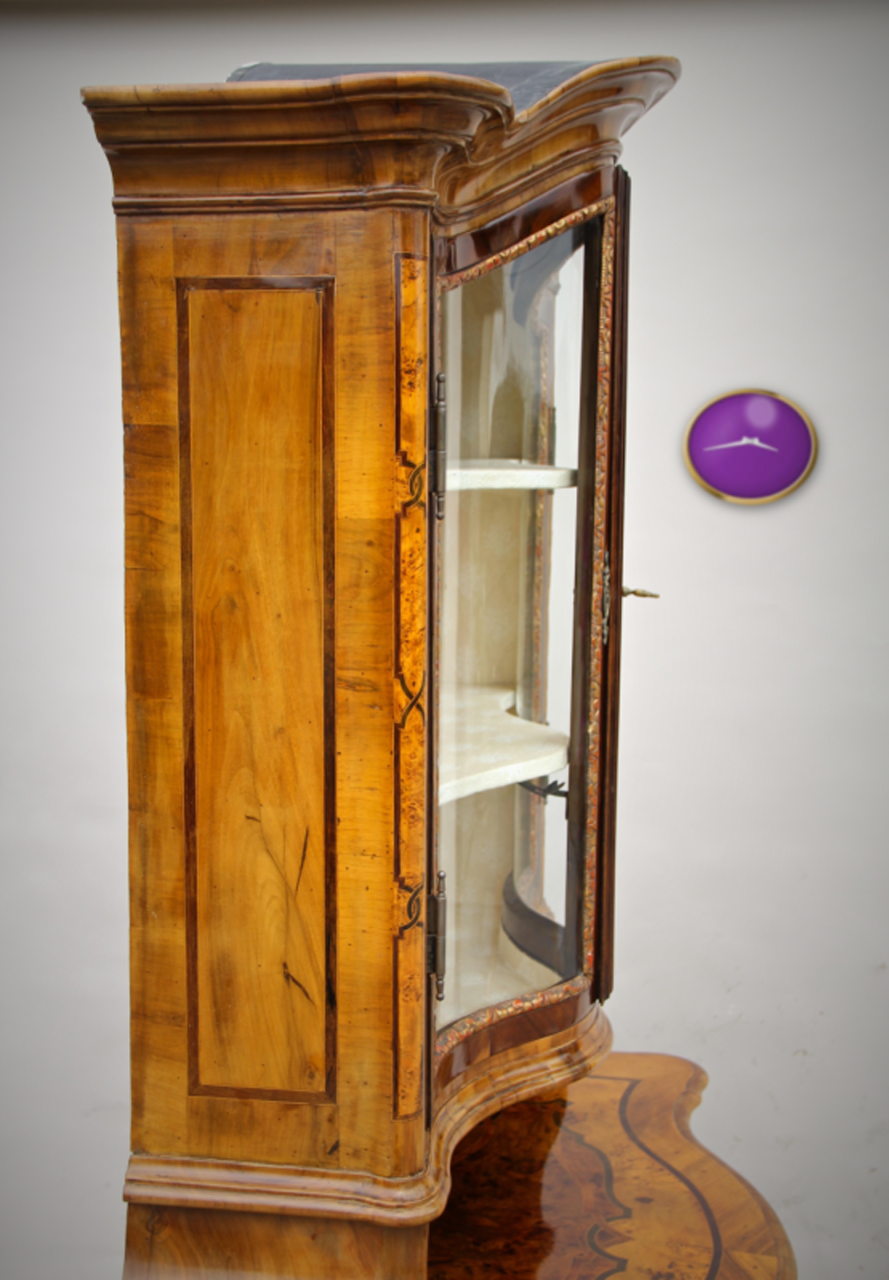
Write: h=3 m=43
